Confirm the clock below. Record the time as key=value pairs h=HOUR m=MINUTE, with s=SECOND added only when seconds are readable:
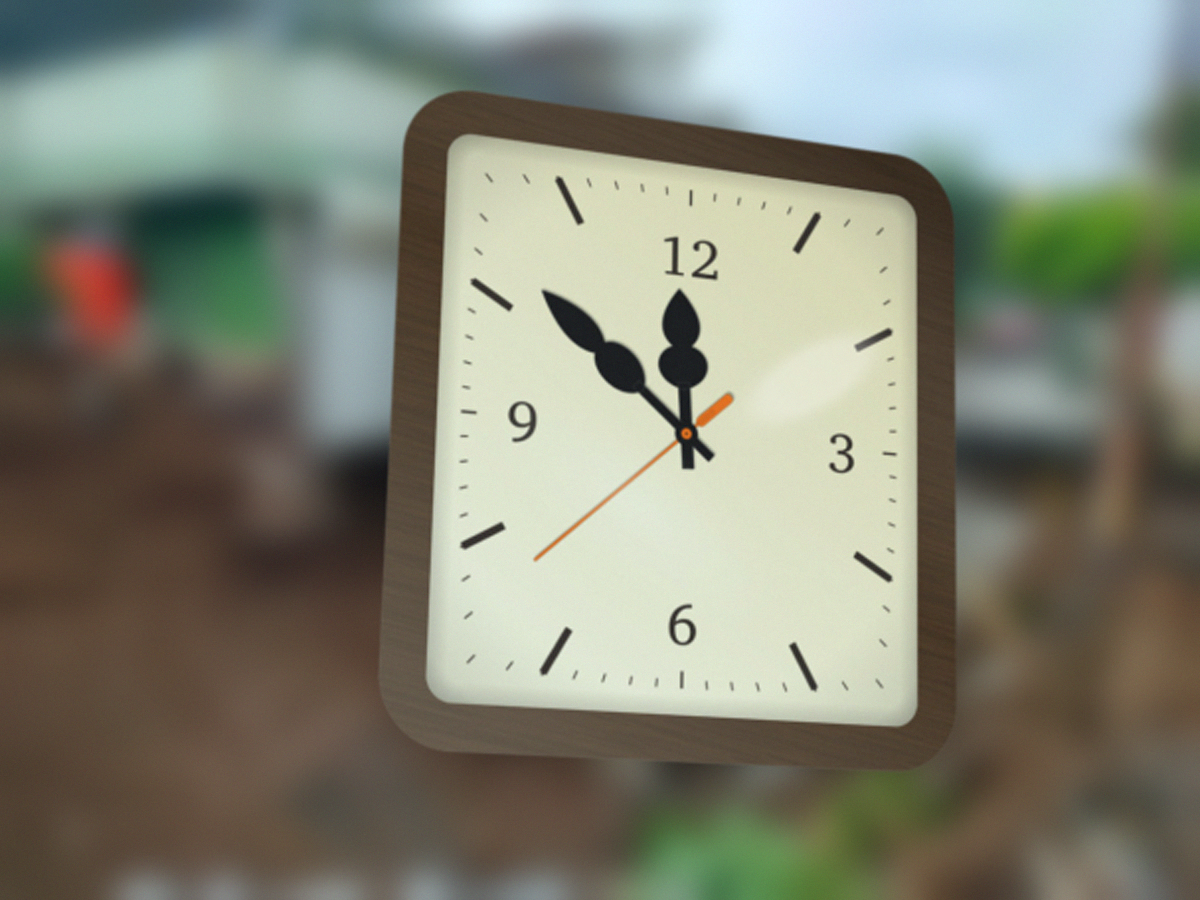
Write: h=11 m=51 s=38
